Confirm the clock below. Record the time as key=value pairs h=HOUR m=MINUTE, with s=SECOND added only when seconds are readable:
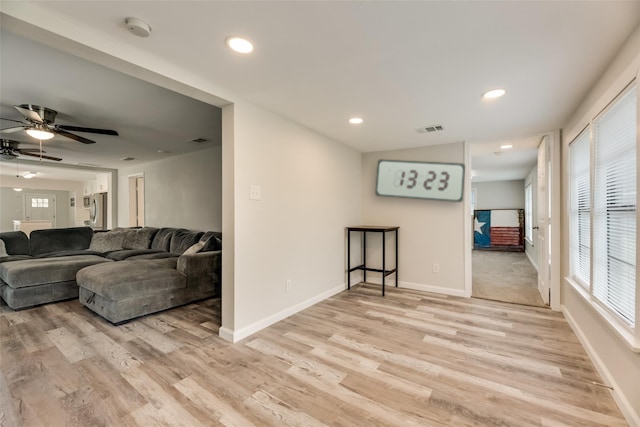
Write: h=13 m=23
